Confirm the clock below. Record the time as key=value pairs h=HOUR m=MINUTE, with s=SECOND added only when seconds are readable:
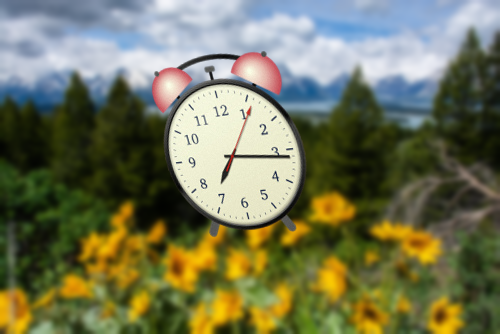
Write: h=7 m=16 s=6
